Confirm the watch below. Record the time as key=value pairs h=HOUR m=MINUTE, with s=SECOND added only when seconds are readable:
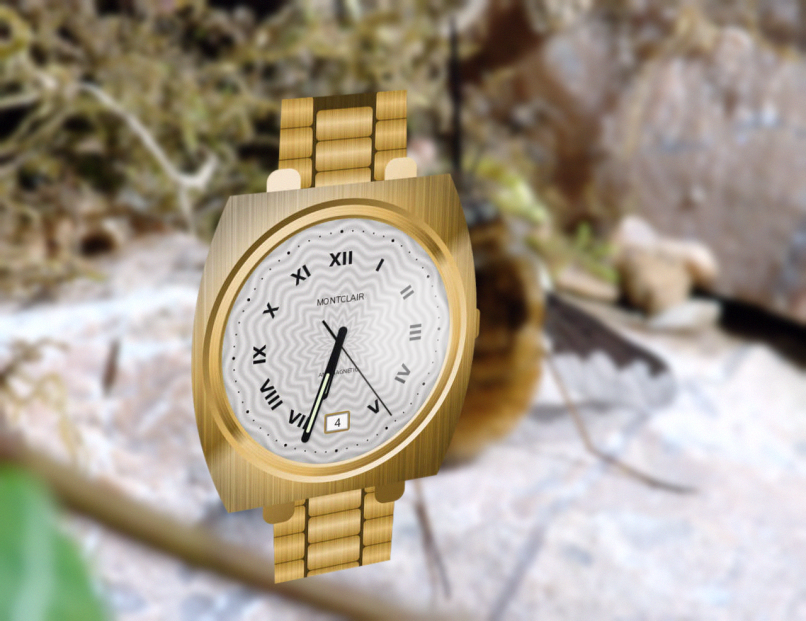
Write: h=6 m=33 s=24
